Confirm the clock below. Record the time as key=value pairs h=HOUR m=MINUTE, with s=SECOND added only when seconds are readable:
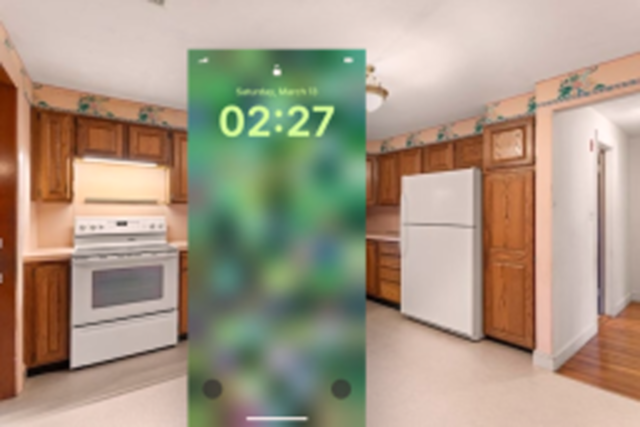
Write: h=2 m=27
